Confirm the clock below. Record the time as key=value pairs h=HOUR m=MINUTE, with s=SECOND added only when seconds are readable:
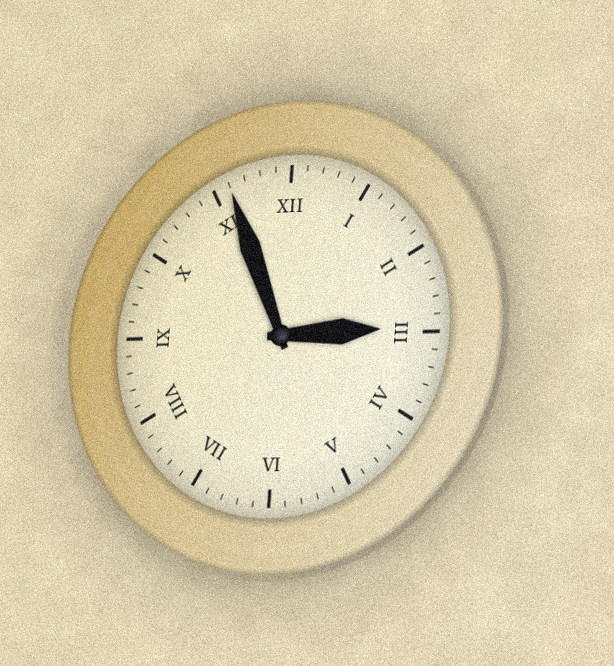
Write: h=2 m=56
